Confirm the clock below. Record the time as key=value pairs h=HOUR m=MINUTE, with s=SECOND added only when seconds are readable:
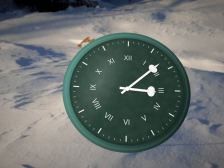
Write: h=3 m=8
